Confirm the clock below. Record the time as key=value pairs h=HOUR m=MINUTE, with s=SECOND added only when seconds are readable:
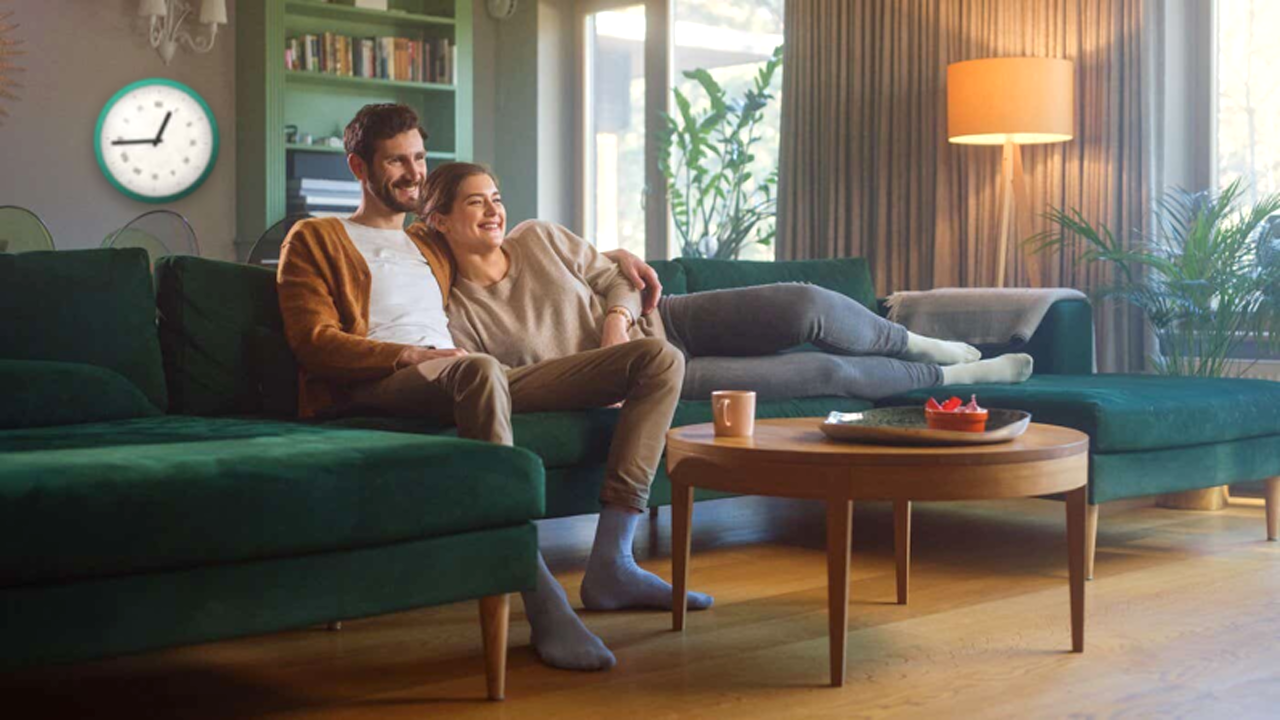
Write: h=12 m=44
